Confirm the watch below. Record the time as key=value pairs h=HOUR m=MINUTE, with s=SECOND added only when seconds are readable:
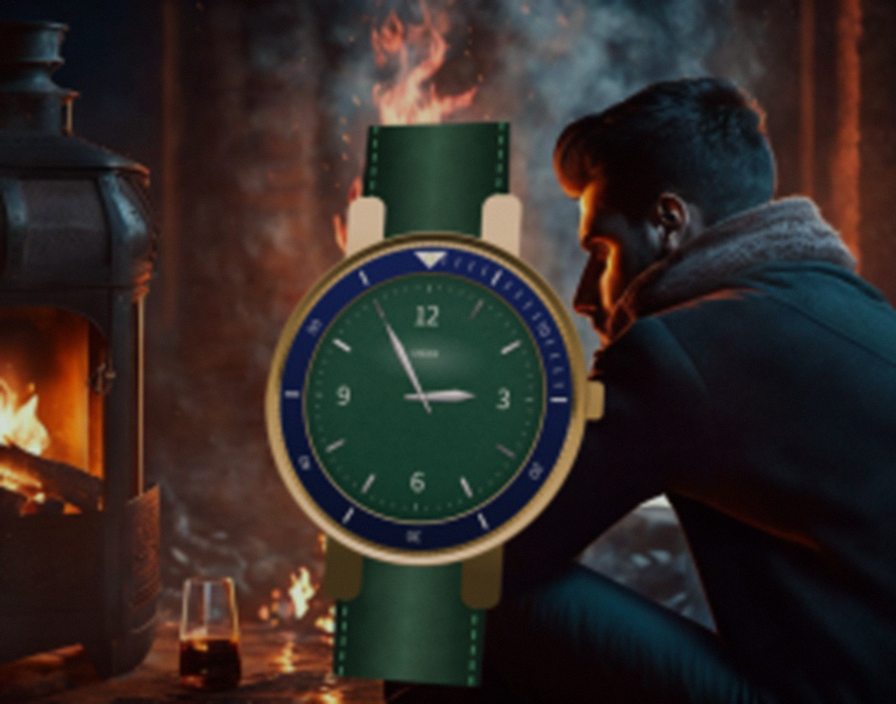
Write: h=2 m=55
